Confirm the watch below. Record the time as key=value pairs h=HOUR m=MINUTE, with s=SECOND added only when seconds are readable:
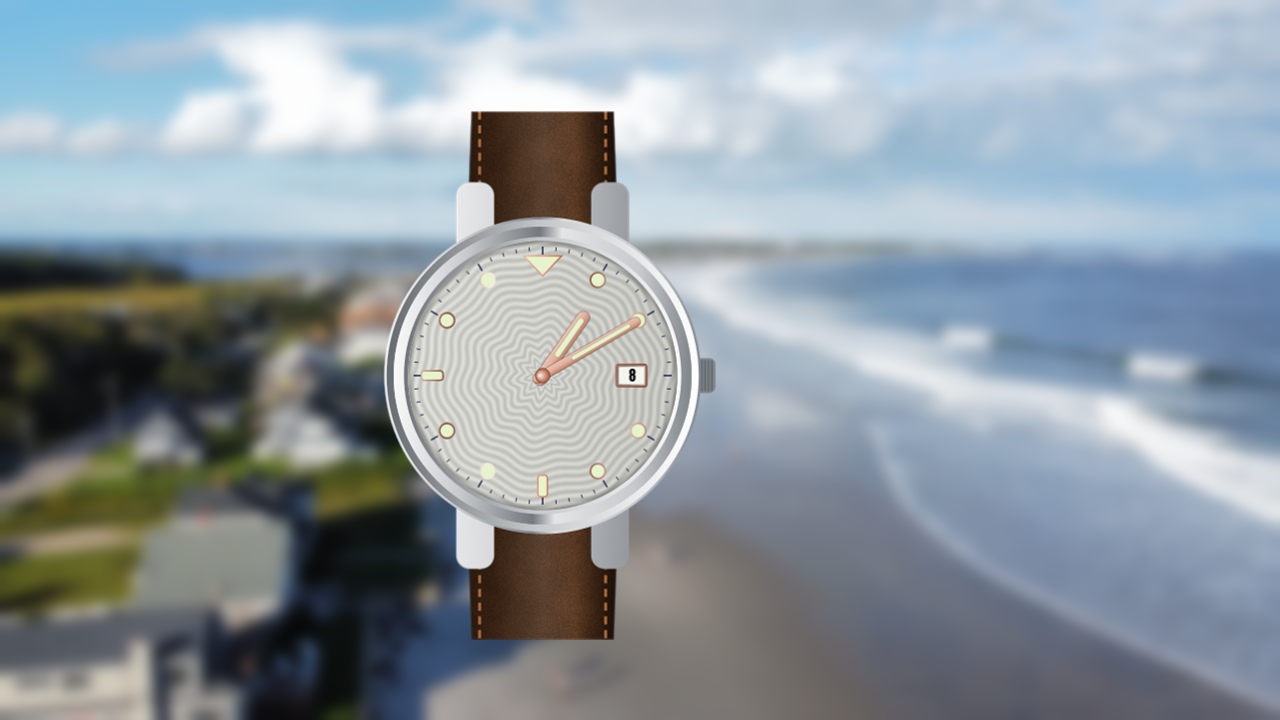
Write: h=1 m=10
